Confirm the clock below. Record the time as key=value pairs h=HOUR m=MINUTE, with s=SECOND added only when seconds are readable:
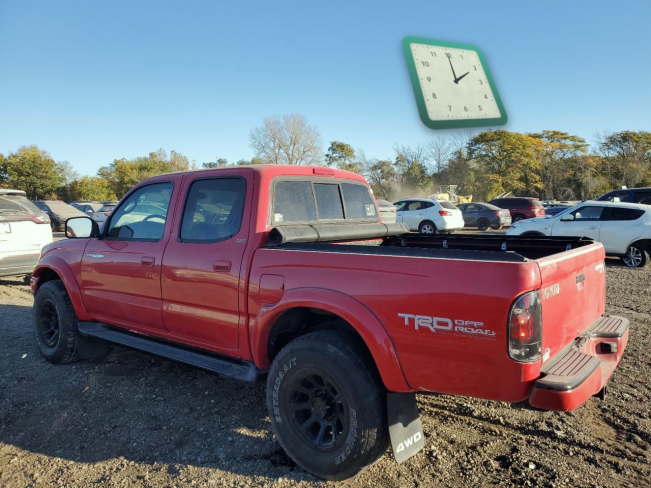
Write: h=2 m=0
